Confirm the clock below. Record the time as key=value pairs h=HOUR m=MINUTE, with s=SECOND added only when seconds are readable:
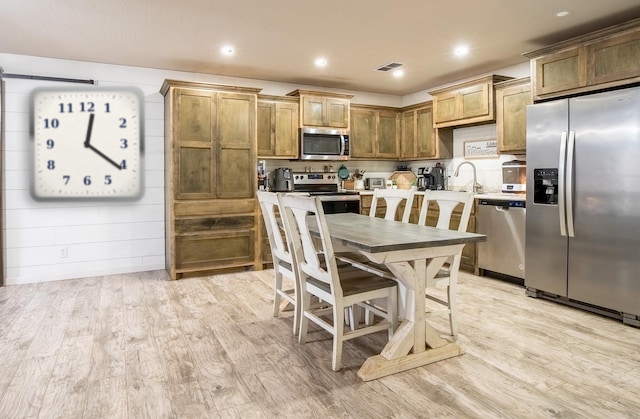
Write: h=12 m=21
